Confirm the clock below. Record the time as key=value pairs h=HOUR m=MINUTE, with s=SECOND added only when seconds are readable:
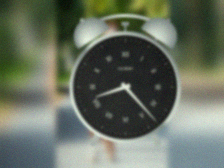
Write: h=8 m=23
